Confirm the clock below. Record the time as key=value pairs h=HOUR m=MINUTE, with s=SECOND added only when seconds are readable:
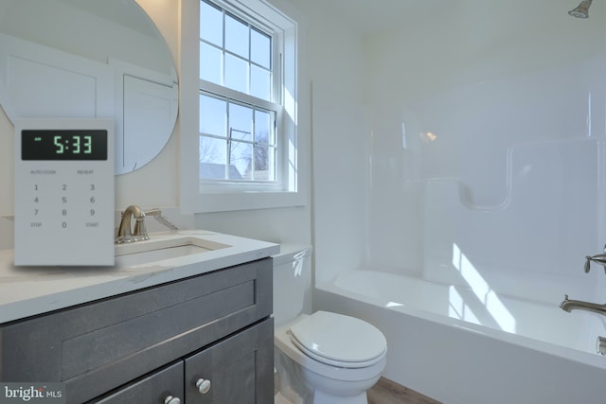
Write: h=5 m=33
